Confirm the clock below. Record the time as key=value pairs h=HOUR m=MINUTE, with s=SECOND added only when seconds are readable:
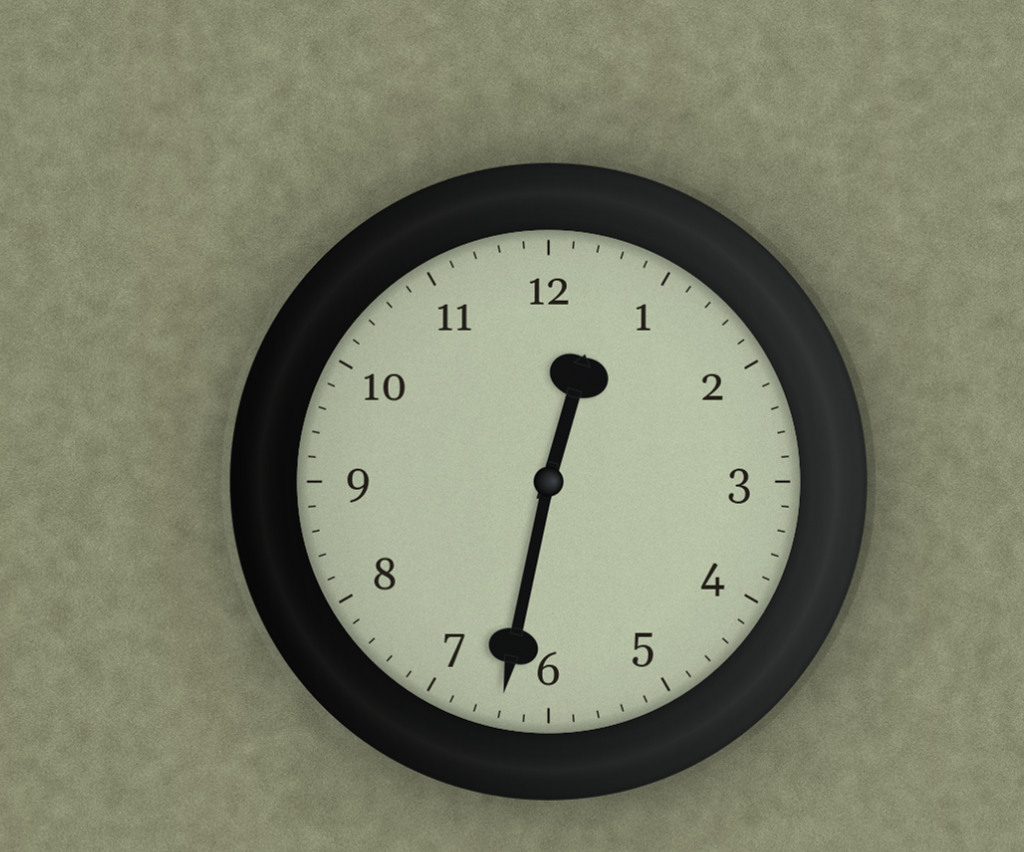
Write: h=12 m=32
